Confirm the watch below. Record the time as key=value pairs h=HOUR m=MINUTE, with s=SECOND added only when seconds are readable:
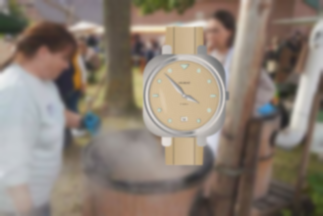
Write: h=3 m=53
